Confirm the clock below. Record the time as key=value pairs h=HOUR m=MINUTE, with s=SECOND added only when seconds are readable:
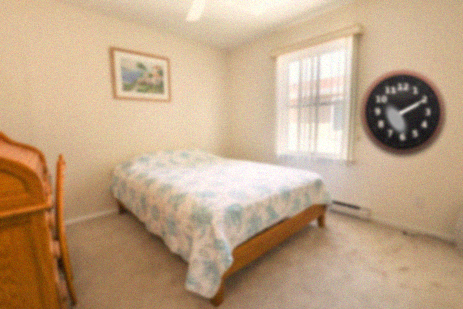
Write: h=2 m=10
